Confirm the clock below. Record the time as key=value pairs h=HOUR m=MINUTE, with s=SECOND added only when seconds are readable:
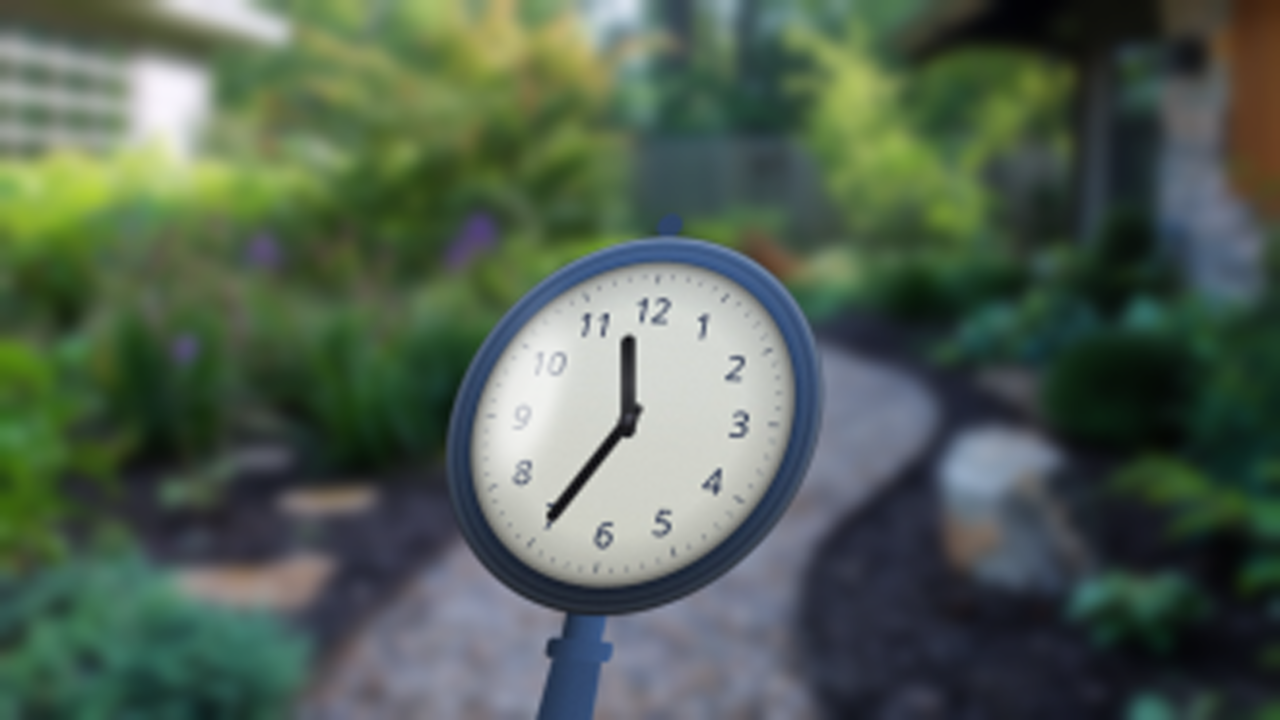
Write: h=11 m=35
